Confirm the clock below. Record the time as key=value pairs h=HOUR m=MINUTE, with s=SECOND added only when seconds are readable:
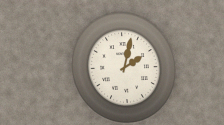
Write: h=2 m=3
